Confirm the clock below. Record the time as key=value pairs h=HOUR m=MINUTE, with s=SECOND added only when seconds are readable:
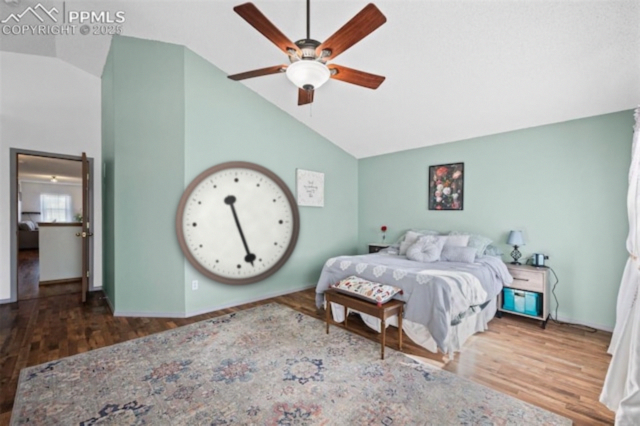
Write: h=11 m=27
